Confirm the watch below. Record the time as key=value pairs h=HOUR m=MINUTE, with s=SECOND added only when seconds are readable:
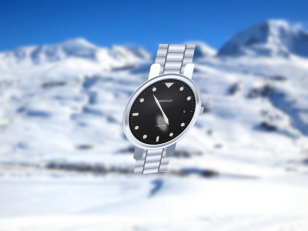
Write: h=4 m=54
